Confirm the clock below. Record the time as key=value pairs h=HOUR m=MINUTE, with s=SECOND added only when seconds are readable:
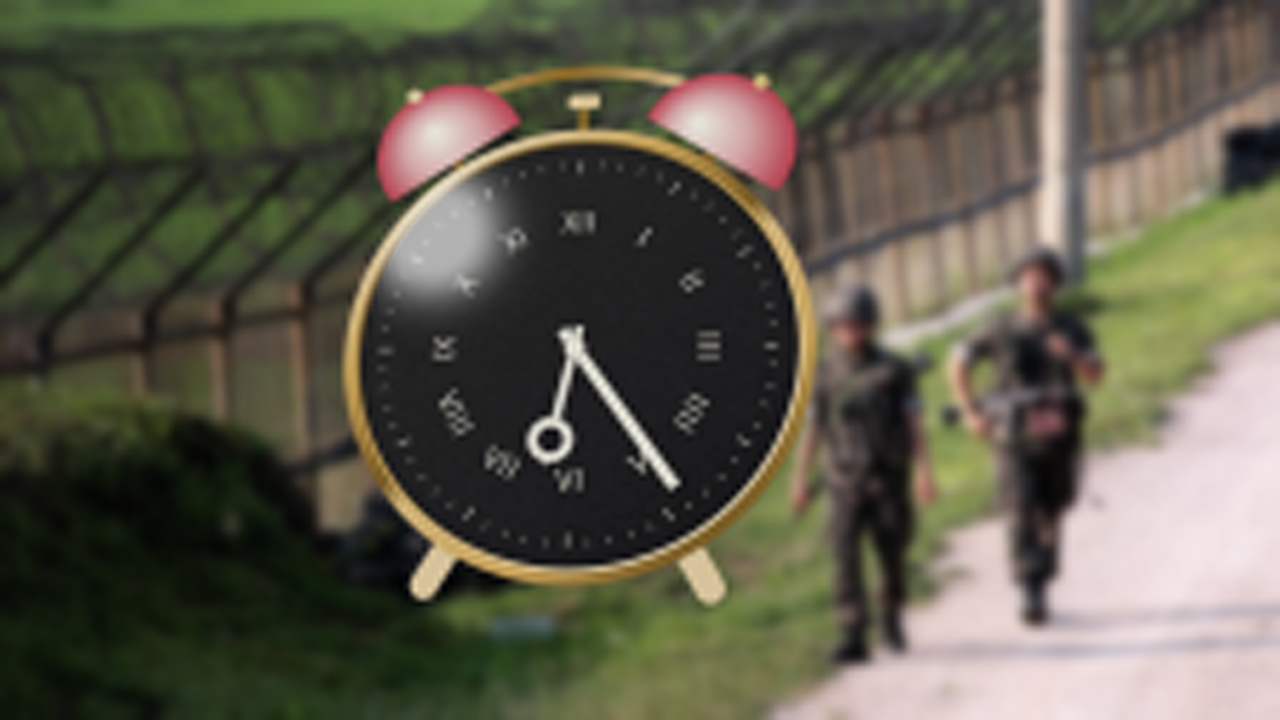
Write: h=6 m=24
